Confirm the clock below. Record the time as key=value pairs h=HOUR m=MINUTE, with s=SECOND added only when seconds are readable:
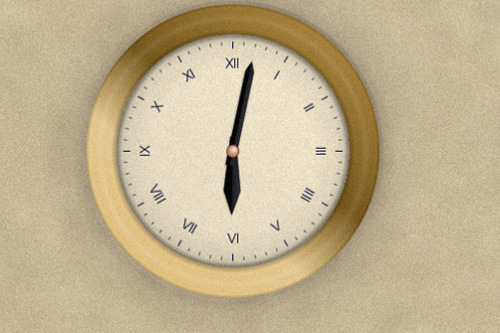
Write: h=6 m=2
